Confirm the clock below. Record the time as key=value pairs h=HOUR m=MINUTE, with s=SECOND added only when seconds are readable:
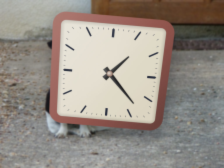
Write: h=1 m=23
